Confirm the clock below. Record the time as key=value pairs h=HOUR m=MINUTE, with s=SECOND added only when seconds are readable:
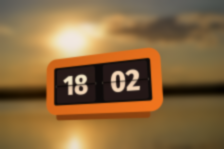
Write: h=18 m=2
